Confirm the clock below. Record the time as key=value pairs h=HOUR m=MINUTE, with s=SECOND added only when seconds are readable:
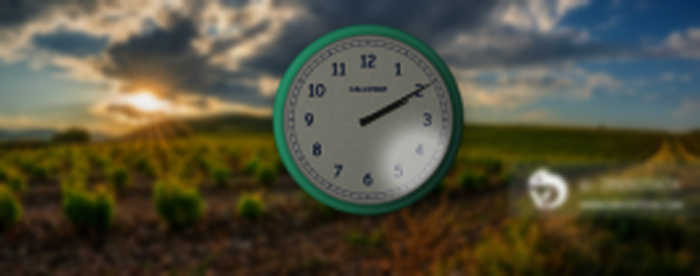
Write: h=2 m=10
